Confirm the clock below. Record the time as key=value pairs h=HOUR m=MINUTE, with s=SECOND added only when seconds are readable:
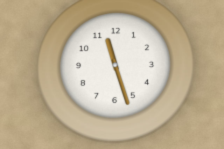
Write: h=11 m=27
